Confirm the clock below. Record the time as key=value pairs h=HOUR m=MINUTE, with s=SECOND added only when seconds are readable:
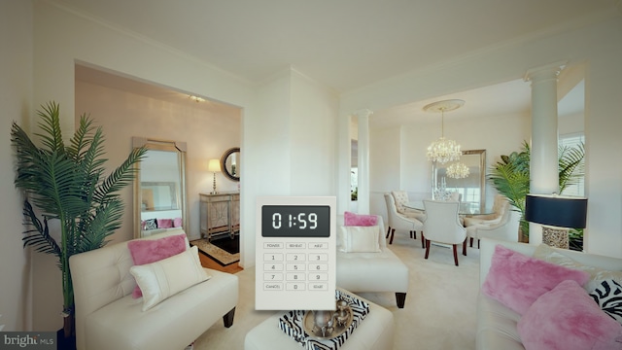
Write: h=1 m=59
